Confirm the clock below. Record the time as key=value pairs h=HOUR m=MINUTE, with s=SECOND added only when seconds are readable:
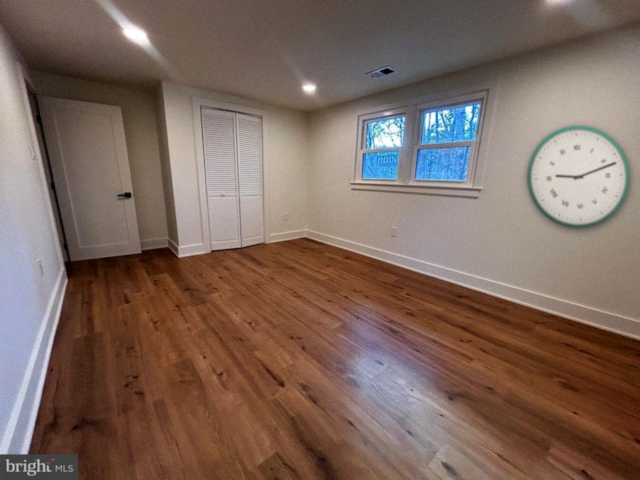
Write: h=9 m=12
